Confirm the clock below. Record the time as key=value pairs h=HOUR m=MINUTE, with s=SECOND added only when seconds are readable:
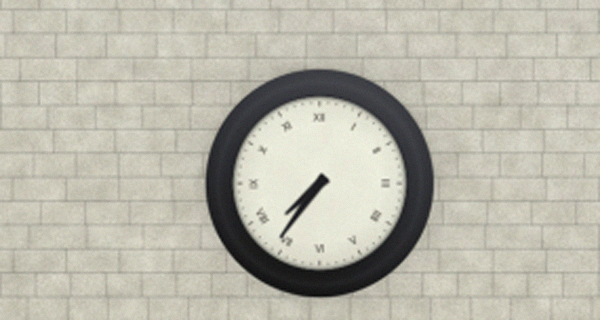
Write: h=7 m=36
